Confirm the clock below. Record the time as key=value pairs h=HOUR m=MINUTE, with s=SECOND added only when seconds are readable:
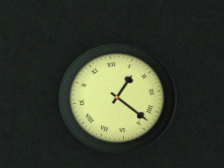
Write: h=1 m=23
